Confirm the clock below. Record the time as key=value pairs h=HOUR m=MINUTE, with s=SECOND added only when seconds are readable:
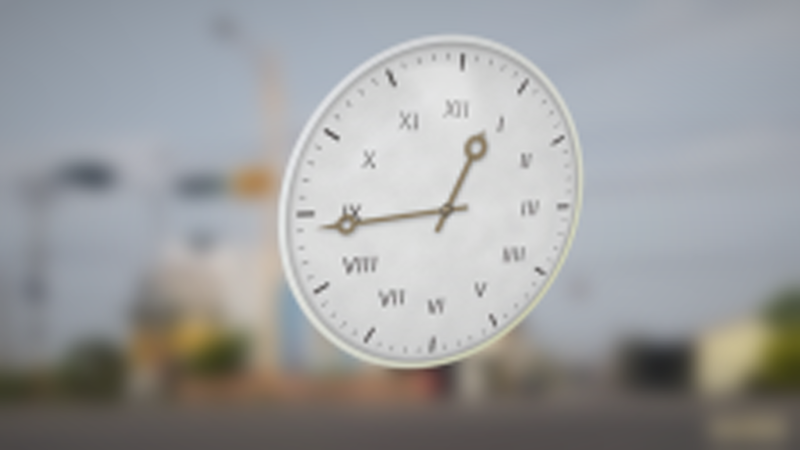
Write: h=12 m=44
